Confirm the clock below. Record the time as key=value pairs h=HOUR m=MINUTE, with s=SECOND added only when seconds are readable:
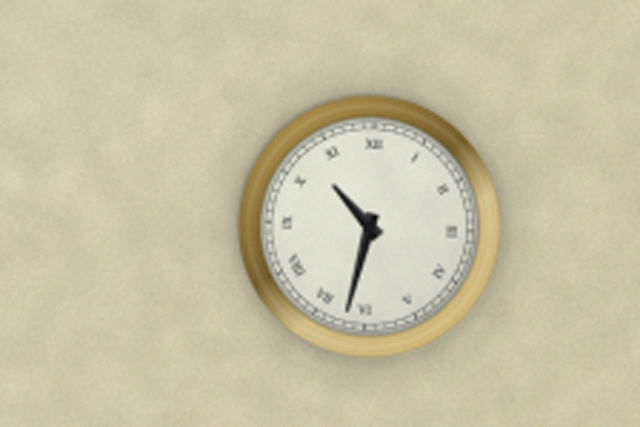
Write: h=10 m=32
